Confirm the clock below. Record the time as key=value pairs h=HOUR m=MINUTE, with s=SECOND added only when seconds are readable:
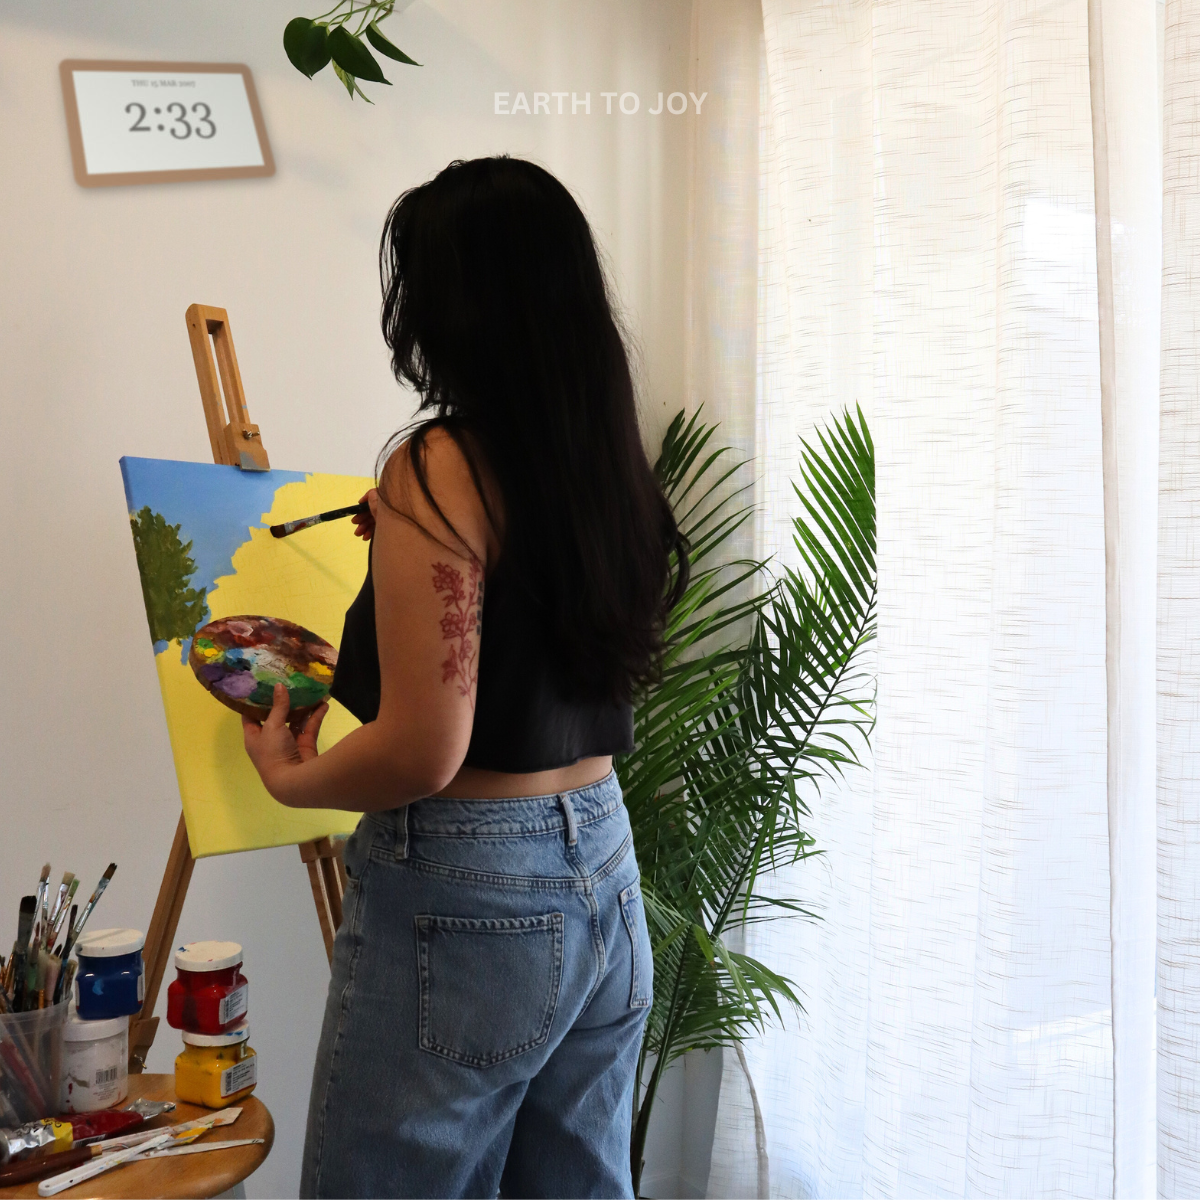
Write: h=2 m=33
